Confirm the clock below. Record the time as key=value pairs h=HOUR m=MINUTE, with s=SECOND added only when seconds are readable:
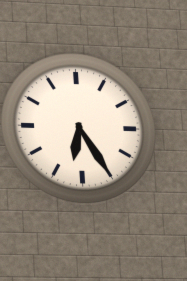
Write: h=6 m=25
